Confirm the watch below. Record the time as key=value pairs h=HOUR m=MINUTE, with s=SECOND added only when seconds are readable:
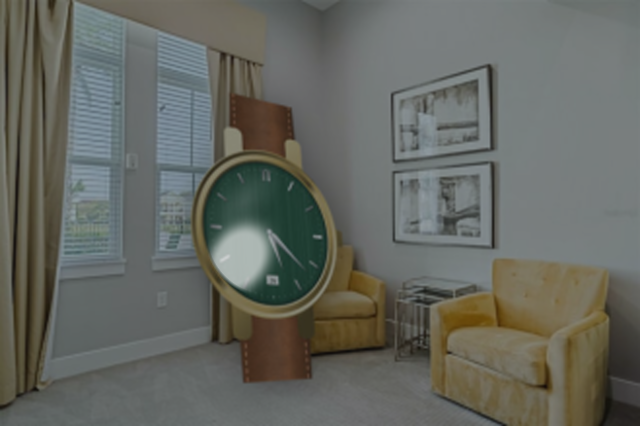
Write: h=5 m=22
